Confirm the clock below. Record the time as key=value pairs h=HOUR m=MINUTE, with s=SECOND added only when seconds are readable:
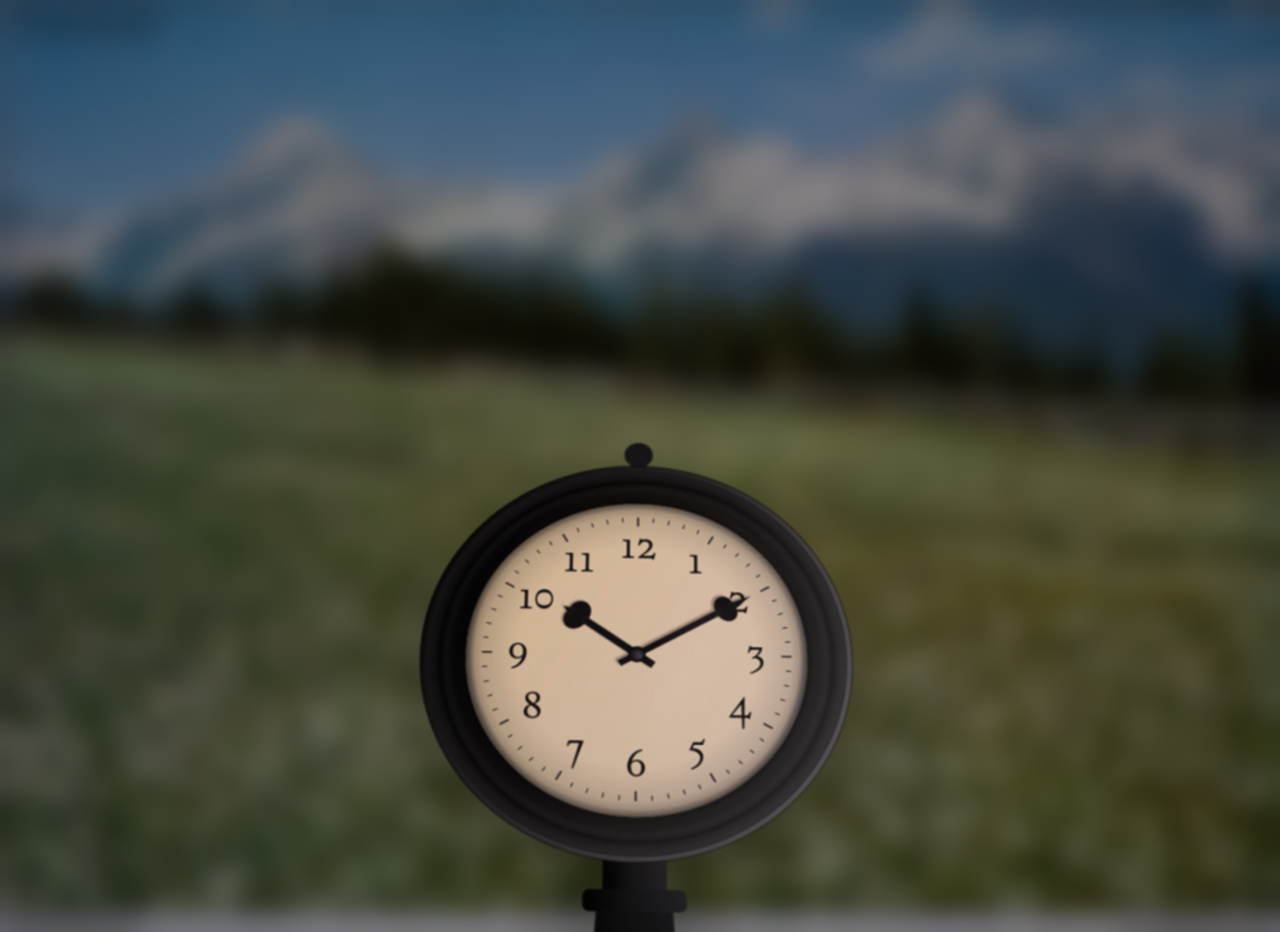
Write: h=10 m=10
